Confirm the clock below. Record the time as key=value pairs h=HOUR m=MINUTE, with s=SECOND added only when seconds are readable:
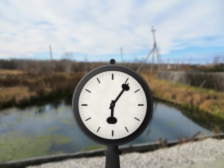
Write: h=6 m=6
